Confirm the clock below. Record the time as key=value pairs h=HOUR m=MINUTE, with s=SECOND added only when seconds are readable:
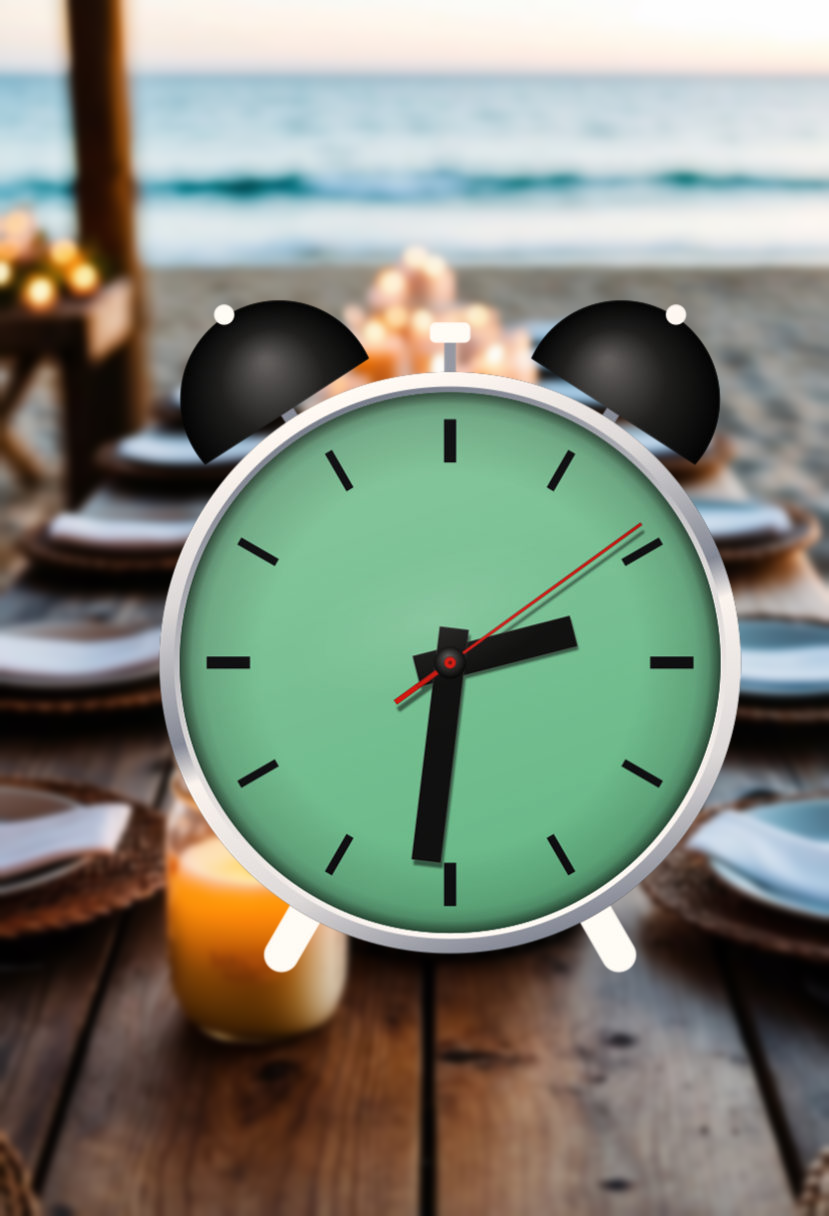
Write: h=2 m=31 s=9
